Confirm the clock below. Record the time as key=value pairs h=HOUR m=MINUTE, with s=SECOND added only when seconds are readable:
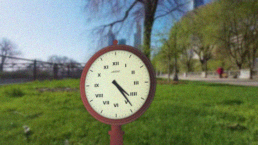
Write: h=4 m=24
